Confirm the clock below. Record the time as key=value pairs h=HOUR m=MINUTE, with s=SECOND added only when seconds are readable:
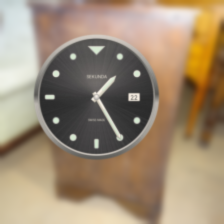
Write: h=1 m=25
